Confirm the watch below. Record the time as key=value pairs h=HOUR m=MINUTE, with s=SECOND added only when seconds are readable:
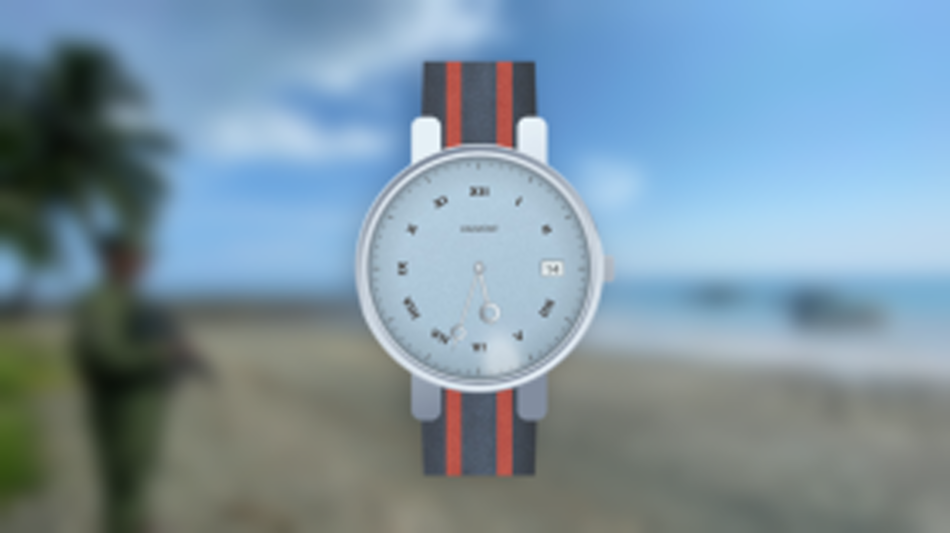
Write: h=5 m=33
